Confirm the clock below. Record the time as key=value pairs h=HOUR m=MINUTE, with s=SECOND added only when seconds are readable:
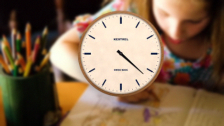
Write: h=4 m=22
